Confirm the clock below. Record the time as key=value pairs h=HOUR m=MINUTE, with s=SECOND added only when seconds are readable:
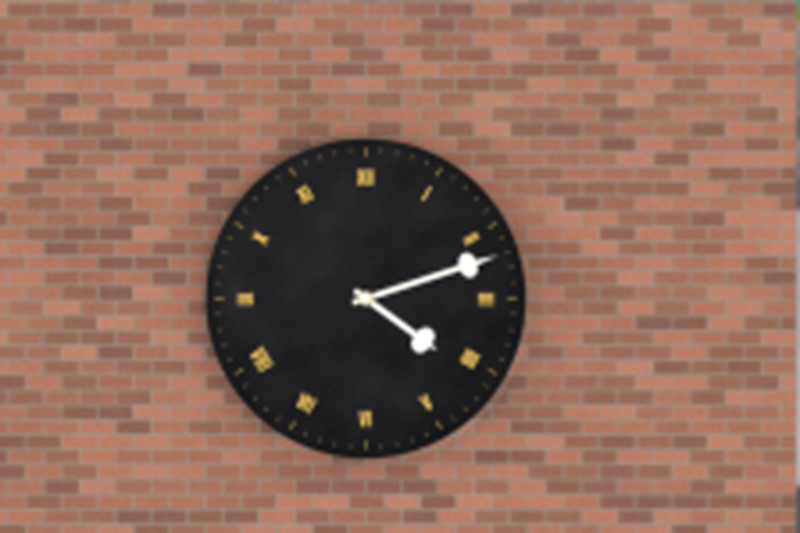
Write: h=4 m=12
